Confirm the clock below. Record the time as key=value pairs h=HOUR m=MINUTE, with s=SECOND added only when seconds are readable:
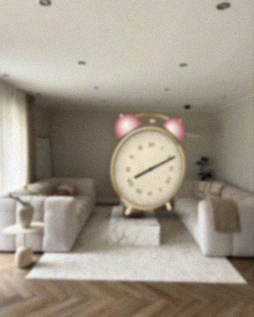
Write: h=8 m=11
